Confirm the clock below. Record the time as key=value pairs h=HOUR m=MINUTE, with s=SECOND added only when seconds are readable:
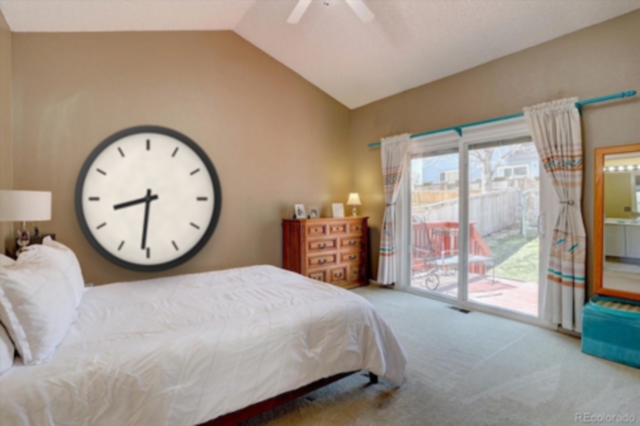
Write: h=8 m=31
